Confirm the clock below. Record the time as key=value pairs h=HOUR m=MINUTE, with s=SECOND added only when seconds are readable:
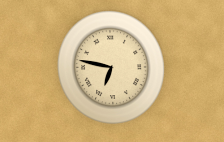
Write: h=6 m=47
